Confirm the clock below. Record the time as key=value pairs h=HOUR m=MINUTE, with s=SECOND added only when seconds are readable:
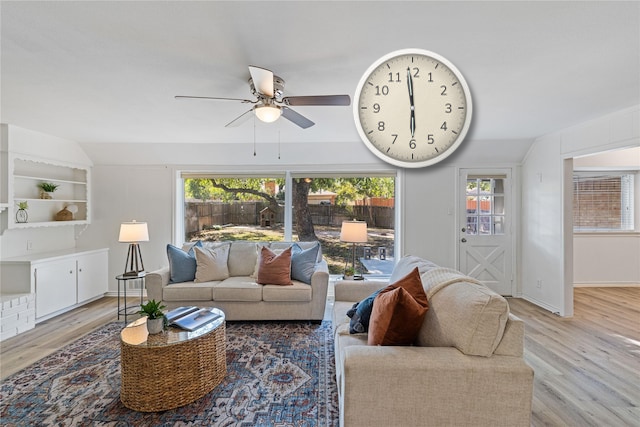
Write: h=5 m=59
